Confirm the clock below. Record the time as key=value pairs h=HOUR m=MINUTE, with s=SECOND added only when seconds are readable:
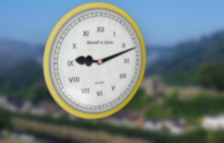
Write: h=9 m=12
